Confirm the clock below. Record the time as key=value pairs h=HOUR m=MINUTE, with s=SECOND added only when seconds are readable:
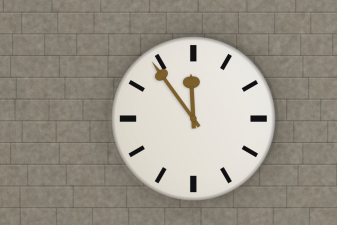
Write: h=11 m=54
